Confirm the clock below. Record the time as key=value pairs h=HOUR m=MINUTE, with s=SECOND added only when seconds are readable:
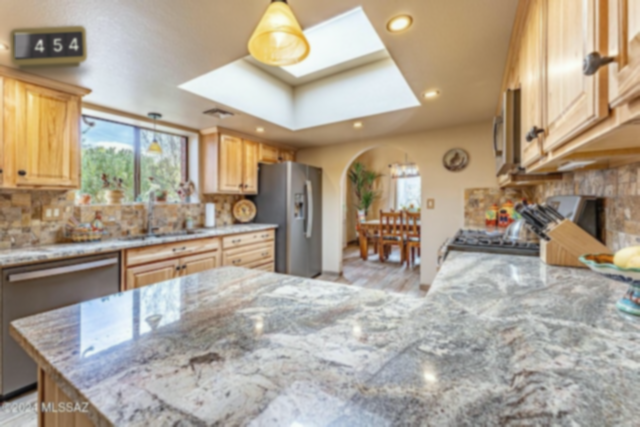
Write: h=4 m=54
